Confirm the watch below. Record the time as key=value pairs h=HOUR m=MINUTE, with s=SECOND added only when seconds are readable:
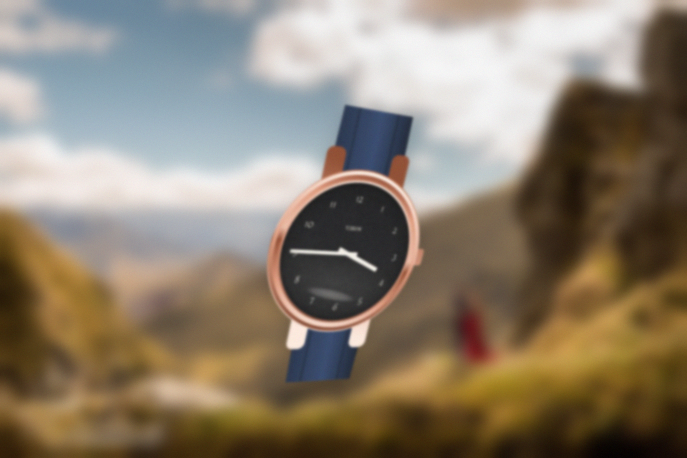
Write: h=3 m=45
